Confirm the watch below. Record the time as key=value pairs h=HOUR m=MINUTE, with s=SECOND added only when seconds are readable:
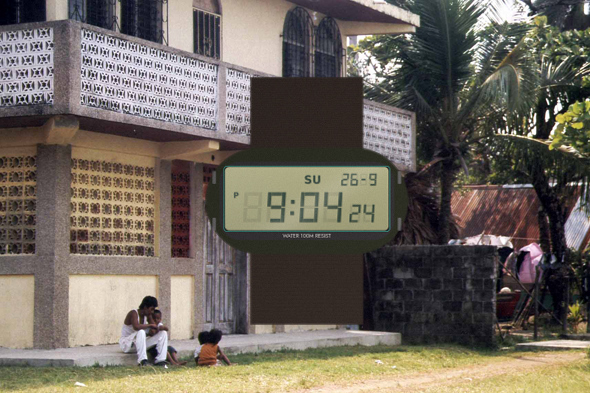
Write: h=9 m=4 s=24
